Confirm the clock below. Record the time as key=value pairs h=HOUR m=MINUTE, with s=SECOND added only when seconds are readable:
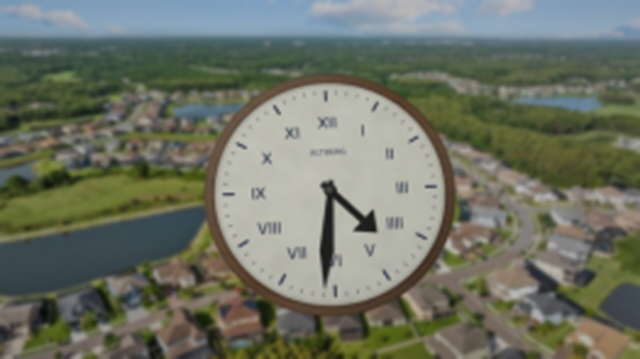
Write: h=4 m=31
